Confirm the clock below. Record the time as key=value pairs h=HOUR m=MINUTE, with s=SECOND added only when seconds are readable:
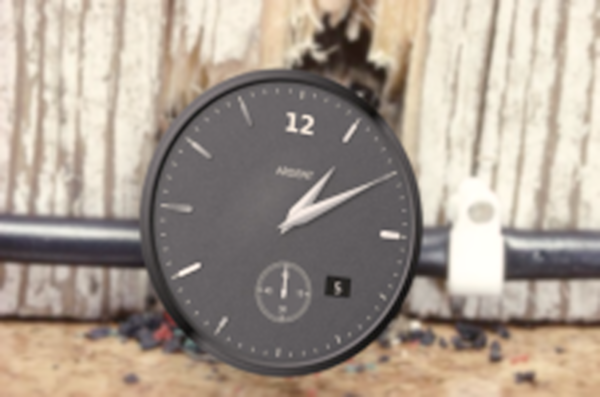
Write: h=1 m=10
